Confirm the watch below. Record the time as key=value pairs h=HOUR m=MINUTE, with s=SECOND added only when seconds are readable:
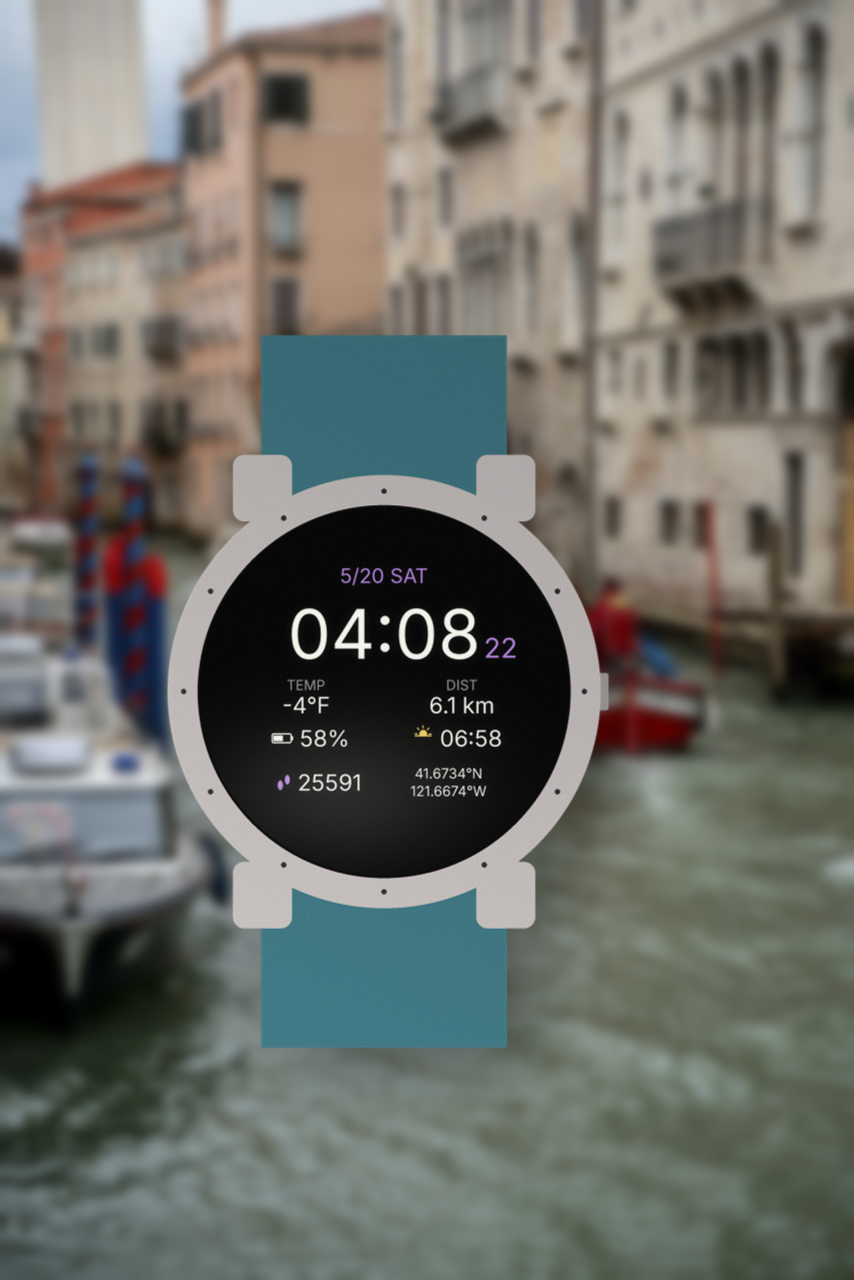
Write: h=4 m=8 s=22
